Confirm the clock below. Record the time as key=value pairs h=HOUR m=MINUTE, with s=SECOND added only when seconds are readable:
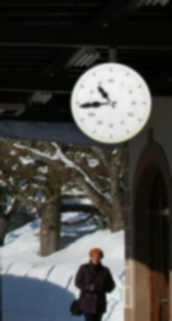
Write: h=10 m=44
